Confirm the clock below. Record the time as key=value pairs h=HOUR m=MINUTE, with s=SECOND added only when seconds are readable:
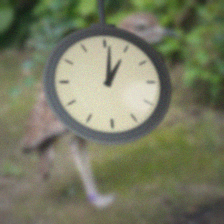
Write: h=1 m=1
